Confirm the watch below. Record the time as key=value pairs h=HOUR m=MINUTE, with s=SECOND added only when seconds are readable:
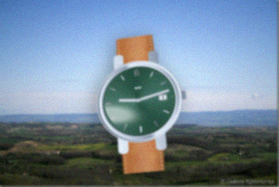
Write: h=9 m=13
